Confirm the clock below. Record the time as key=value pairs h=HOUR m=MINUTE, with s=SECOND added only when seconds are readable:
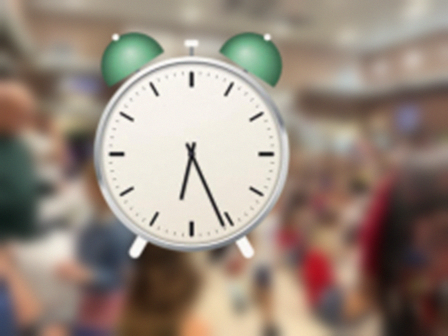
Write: h=6 m=26
